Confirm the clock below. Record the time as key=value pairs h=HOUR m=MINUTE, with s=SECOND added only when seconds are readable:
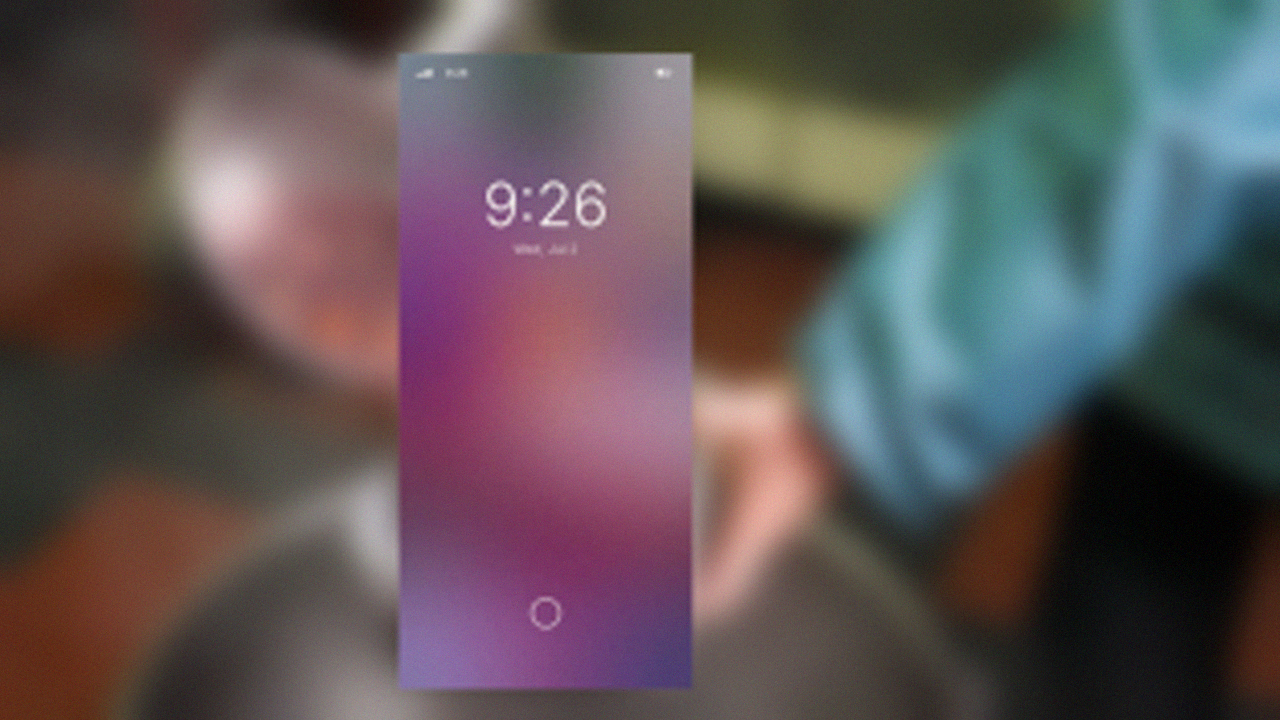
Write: h=9 m=26
